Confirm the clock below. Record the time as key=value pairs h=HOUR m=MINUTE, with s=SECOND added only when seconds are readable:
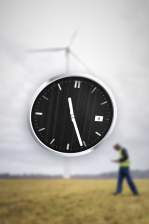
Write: h=11 m=26
